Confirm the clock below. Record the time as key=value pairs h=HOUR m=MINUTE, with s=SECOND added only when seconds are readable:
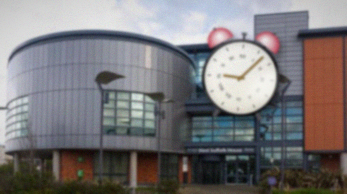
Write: h=9 m=7
